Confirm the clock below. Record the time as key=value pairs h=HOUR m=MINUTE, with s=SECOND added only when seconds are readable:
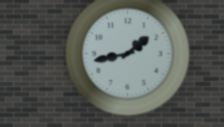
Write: h=1 m=43
